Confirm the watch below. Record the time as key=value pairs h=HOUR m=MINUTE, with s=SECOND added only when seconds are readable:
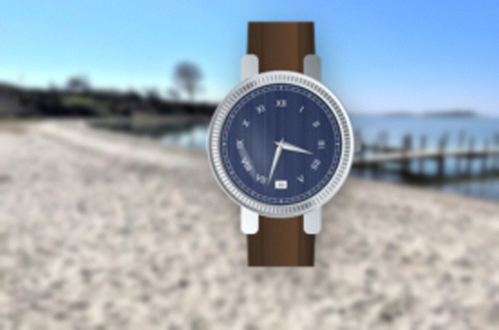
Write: h=3 m=33
